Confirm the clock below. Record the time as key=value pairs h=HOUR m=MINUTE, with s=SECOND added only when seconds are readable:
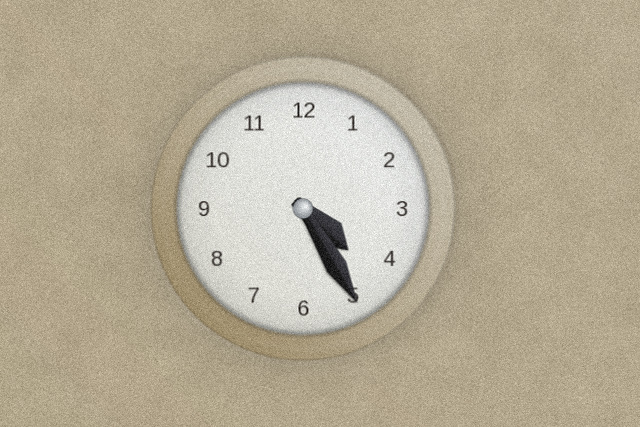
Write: h=4 m=25
